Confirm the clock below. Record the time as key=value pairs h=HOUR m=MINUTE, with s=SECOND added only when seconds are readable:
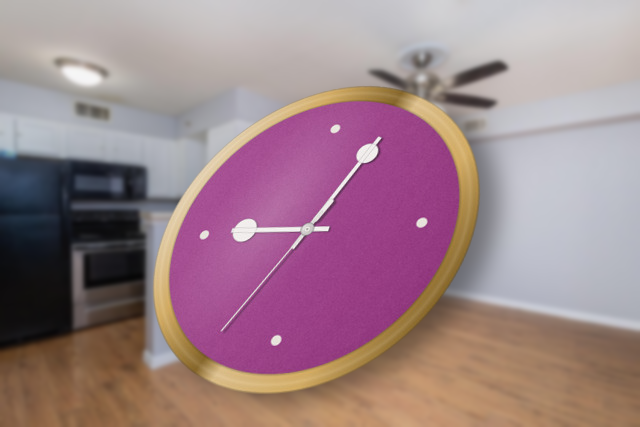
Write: h=9 m=4 s=35
